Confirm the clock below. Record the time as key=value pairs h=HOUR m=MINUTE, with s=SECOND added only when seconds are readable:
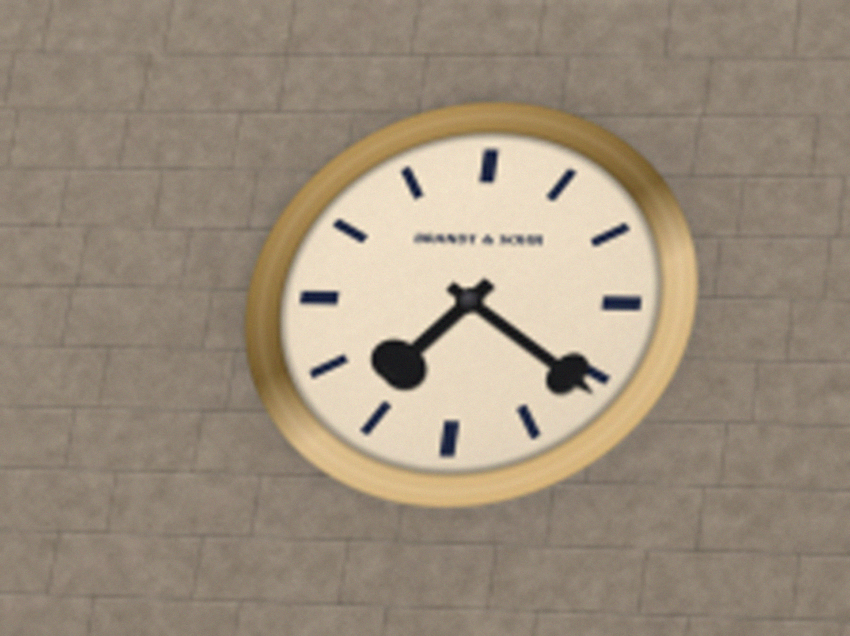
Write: h=7 m=21
